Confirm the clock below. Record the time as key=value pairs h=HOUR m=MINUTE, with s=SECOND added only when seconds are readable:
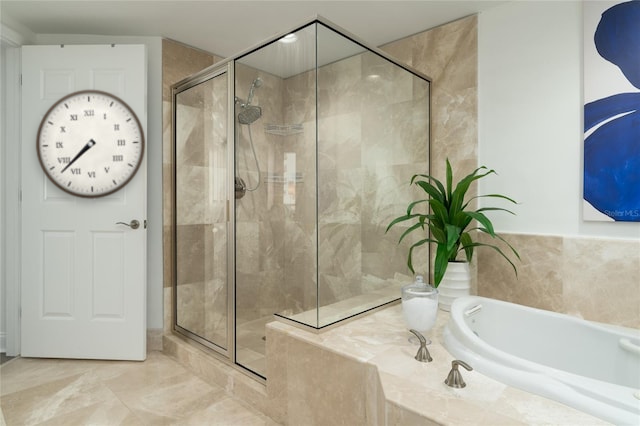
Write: h=7 m=38
